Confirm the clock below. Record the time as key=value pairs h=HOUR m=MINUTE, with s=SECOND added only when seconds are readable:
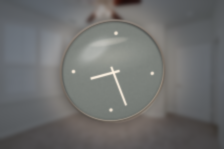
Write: h=8 m=26
